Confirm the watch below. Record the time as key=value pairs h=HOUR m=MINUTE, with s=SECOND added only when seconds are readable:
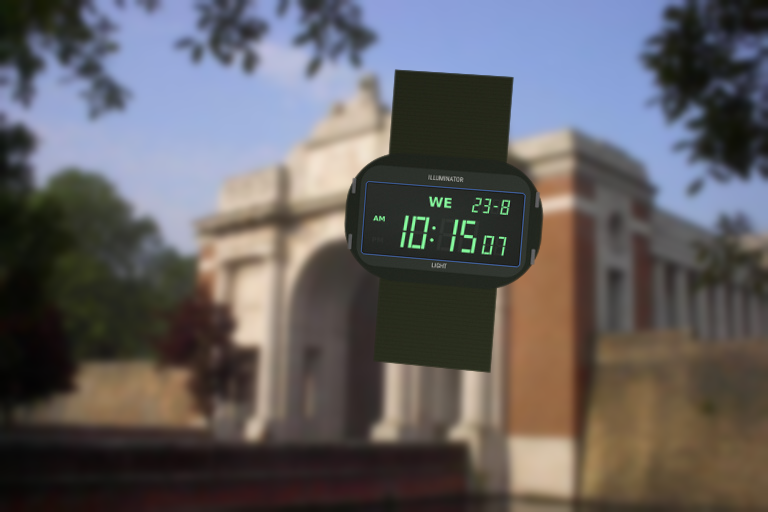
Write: h=10 m=15 s=7
